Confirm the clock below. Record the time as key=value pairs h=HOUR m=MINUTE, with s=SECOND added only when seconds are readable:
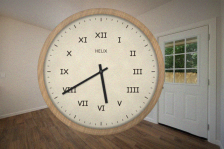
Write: h=5 m=40
